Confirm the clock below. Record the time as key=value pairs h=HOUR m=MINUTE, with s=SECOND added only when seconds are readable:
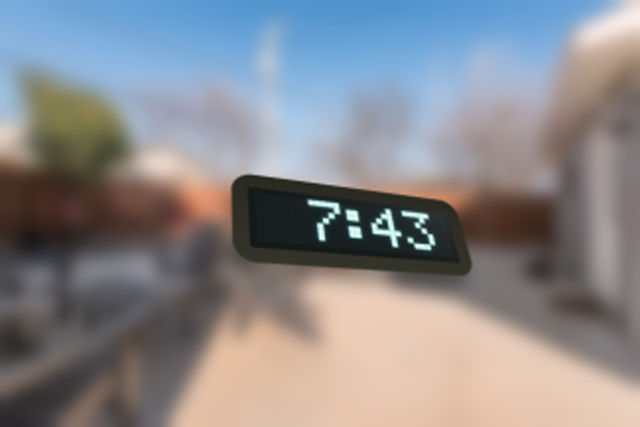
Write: h=7 m=43
